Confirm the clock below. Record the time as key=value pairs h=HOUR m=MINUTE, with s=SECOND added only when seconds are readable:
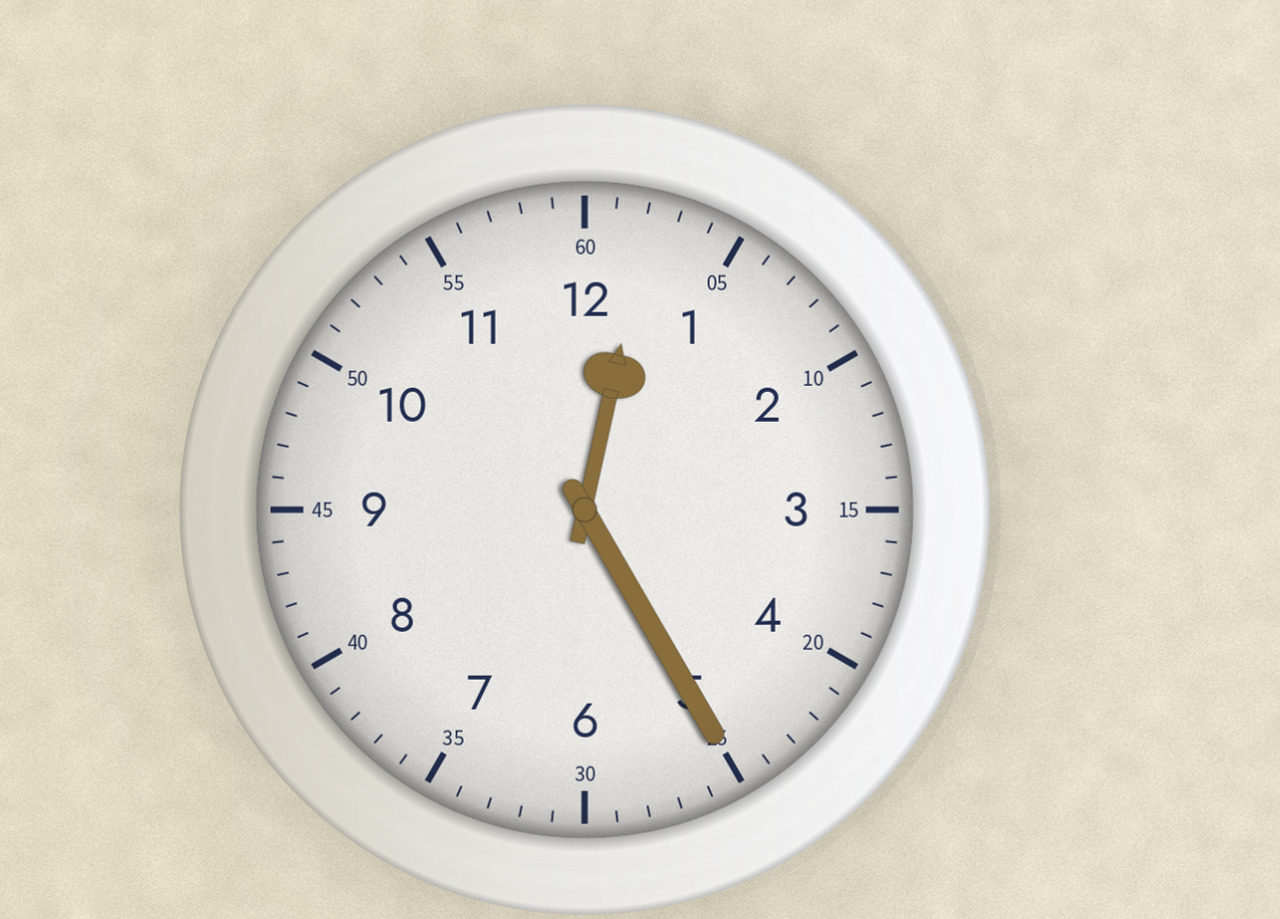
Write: h=12 m=25
